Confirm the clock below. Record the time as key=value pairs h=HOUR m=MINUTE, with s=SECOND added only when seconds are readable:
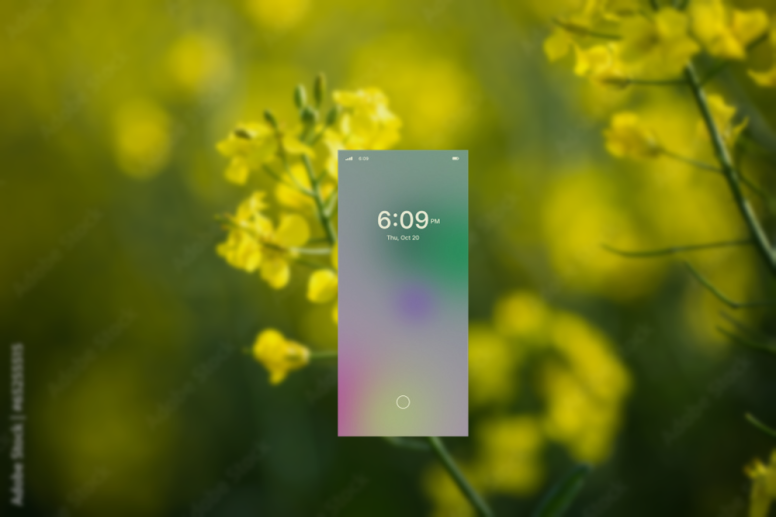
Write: h=6 m=9
